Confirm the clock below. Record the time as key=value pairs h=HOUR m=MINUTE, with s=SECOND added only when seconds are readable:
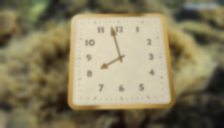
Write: h=7 m=58
